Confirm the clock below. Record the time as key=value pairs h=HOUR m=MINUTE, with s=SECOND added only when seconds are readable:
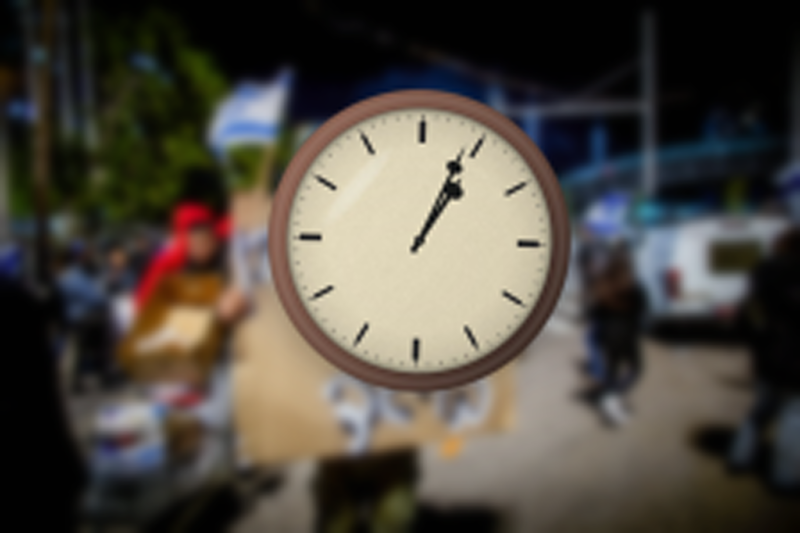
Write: h=1 m=4
